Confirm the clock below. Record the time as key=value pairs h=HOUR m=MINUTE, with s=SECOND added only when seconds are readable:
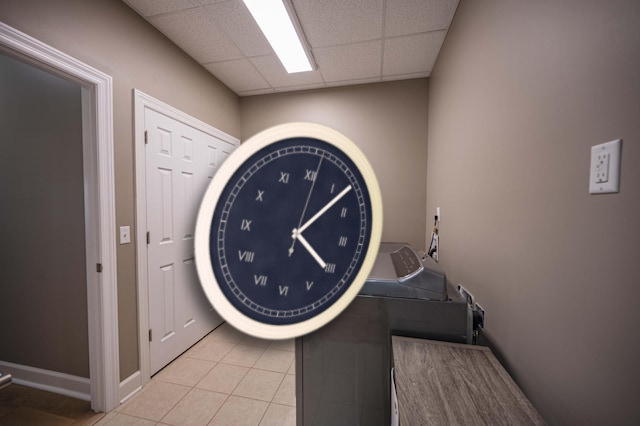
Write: h=4 m=7 s=1
